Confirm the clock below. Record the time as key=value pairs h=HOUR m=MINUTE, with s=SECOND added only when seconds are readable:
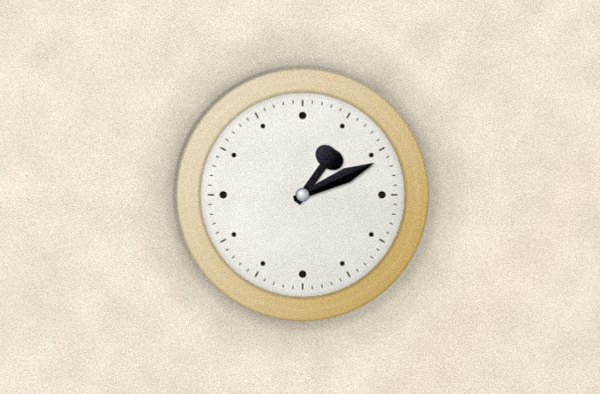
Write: h=1 m=11
